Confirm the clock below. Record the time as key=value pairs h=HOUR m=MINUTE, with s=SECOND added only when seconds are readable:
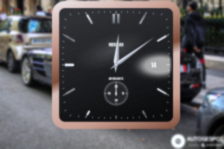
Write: h=12 m=9
